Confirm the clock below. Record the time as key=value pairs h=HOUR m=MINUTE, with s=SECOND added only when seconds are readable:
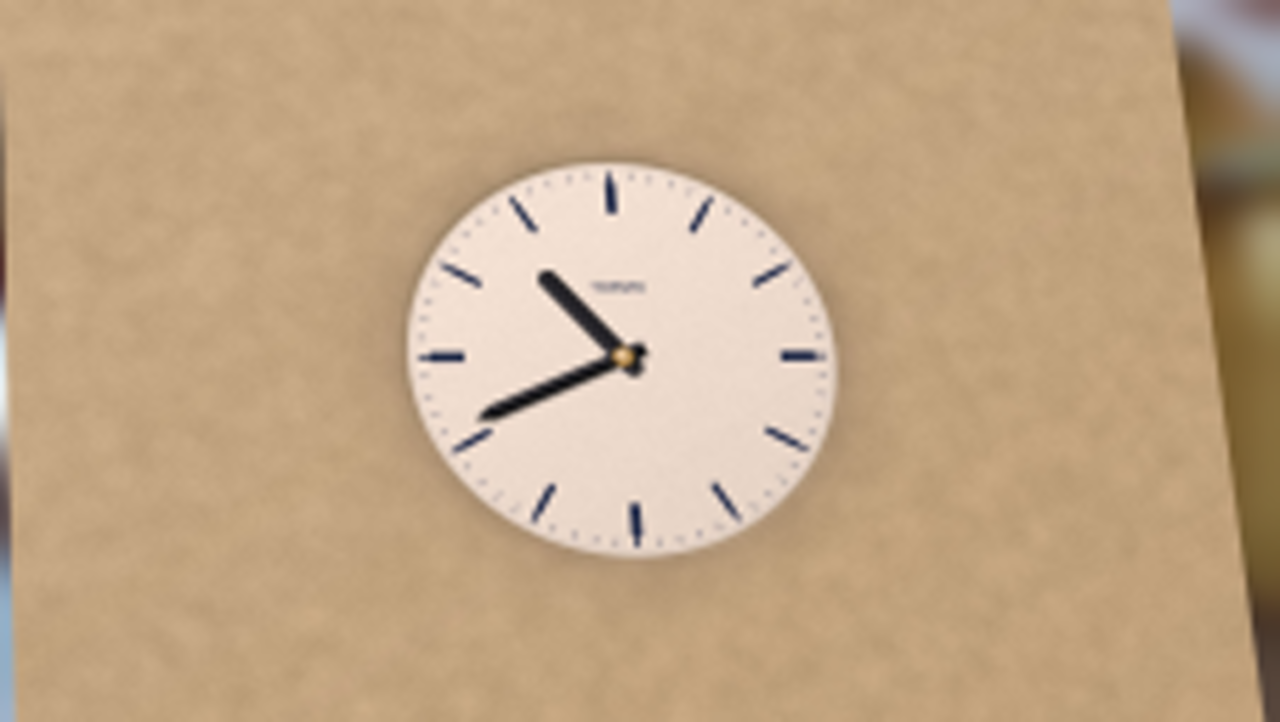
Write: h=10 m=41
